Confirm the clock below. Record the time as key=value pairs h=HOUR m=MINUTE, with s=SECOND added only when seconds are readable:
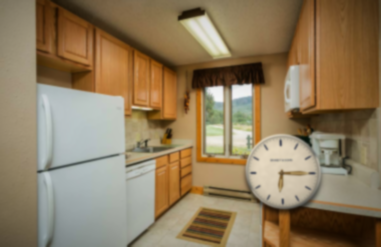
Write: h=6 m=15
